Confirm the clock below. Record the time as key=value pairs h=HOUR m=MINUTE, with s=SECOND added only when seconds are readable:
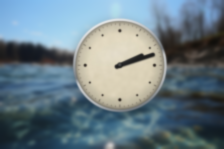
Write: h=2 m=12
